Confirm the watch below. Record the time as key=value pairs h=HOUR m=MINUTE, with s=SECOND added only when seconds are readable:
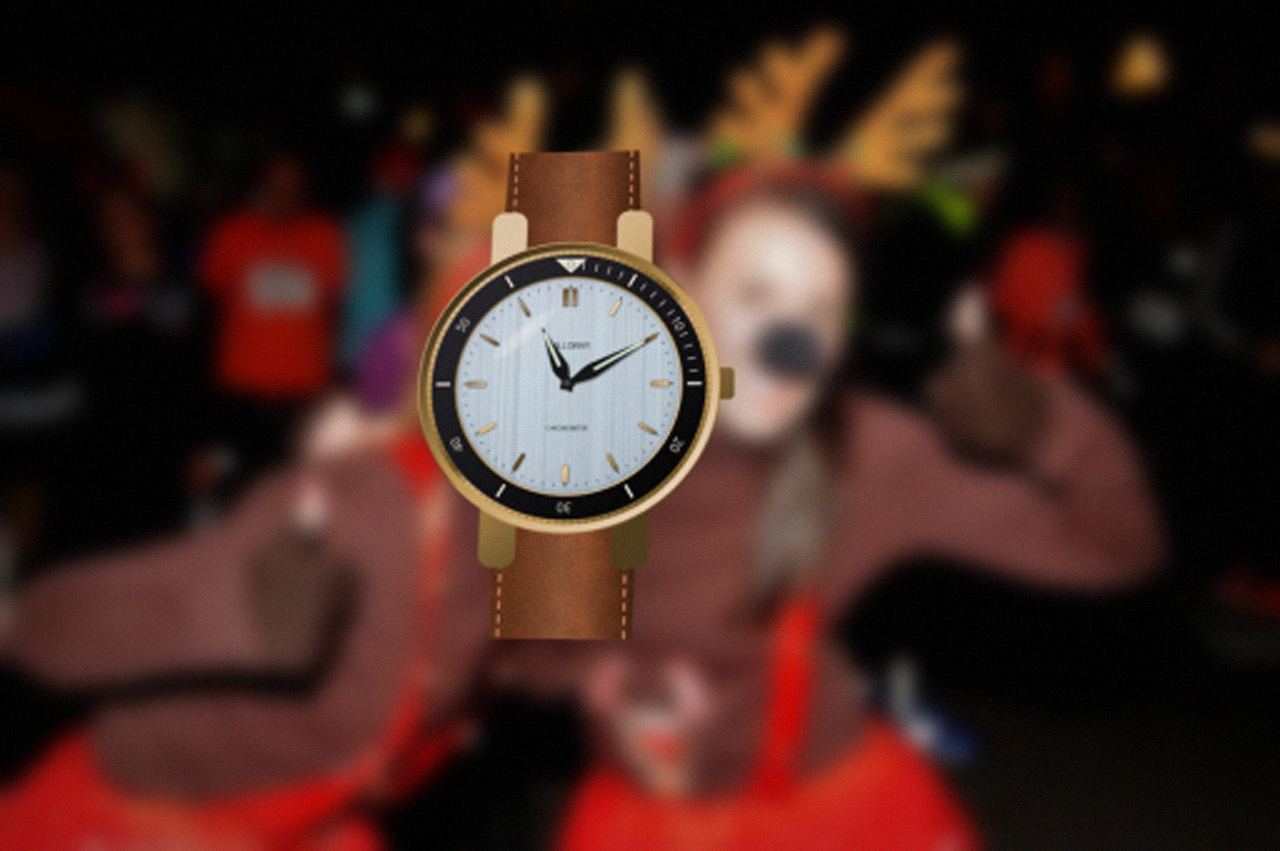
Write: h=11 m=10
